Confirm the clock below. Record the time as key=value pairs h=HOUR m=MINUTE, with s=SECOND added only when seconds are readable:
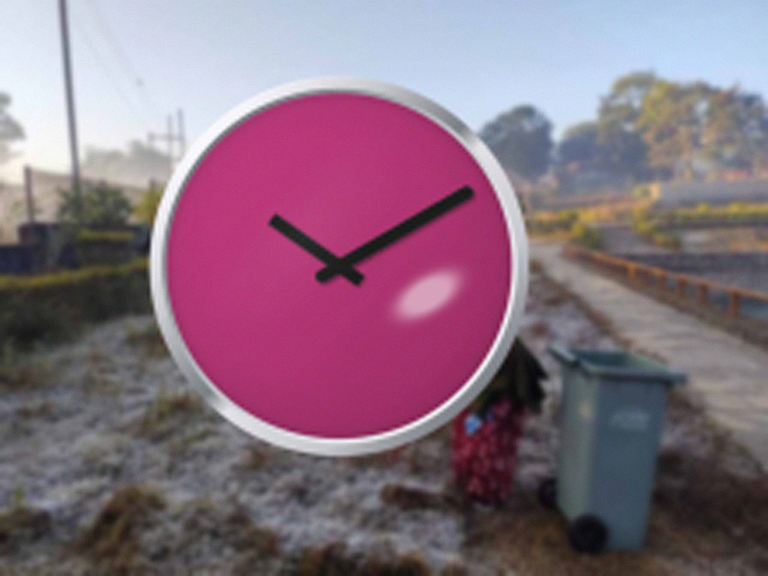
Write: h=10 m=10
